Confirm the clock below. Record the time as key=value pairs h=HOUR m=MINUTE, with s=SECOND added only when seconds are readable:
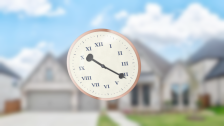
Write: h=10 m=21
